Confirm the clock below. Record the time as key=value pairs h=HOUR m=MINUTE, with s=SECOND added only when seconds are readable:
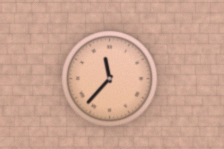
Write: h=11 m=37
